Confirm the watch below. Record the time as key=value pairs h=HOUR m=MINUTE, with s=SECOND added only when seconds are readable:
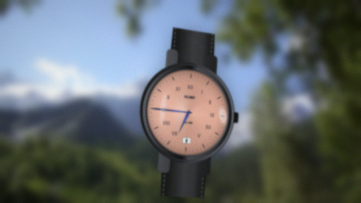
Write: h=6 m=45
